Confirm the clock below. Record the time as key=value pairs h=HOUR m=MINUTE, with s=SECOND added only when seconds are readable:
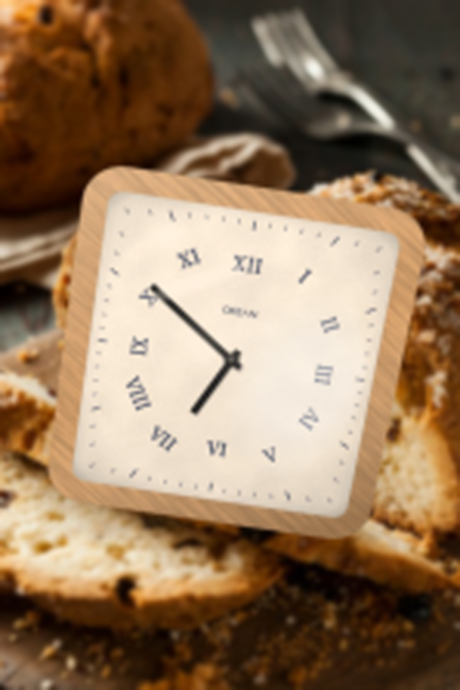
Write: h=6 m=51
